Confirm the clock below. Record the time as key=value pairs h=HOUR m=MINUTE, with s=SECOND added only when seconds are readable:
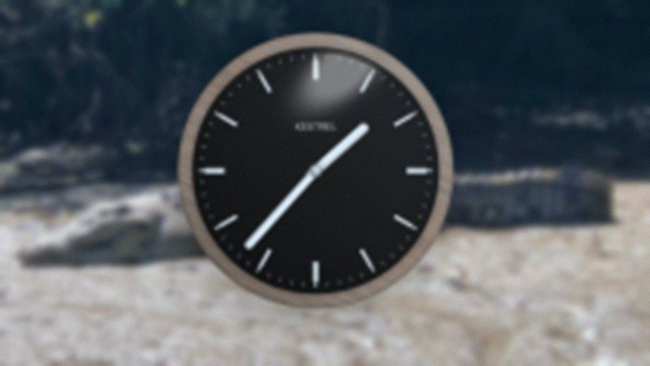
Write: h=1 m=37
